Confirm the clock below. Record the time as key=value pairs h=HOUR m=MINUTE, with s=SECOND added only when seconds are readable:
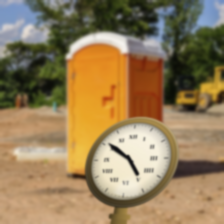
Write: h=4 m=51
